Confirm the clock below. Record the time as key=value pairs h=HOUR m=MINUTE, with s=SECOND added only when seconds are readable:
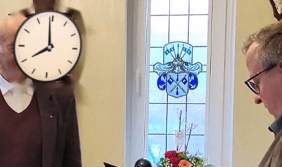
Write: h=7 m=59
